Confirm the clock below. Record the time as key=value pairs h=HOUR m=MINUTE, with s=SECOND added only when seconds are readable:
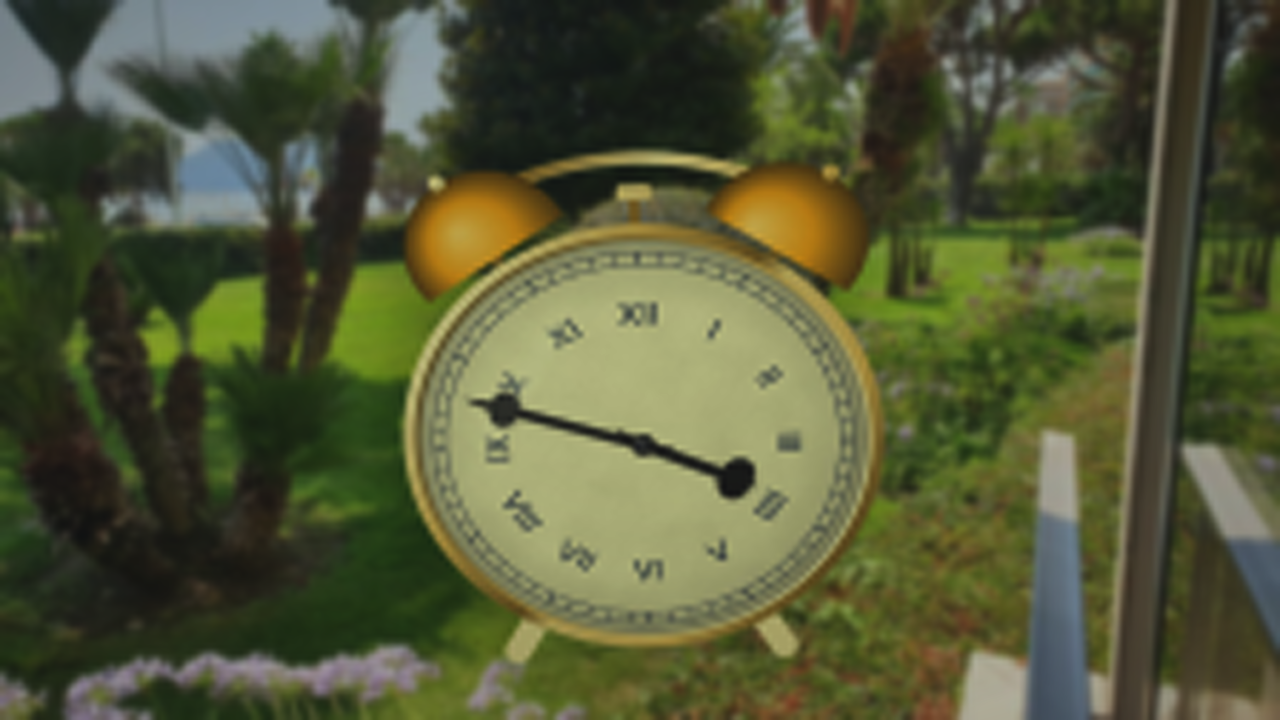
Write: h=3 m=48
